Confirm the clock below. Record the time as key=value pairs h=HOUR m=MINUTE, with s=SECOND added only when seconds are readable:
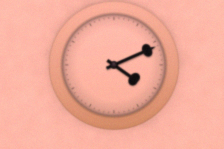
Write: h=4 m=11
